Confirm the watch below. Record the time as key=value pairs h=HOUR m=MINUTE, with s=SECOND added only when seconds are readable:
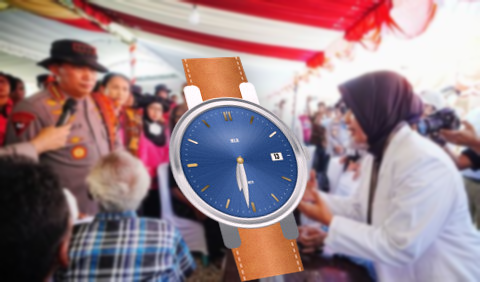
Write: h=6 m=31
